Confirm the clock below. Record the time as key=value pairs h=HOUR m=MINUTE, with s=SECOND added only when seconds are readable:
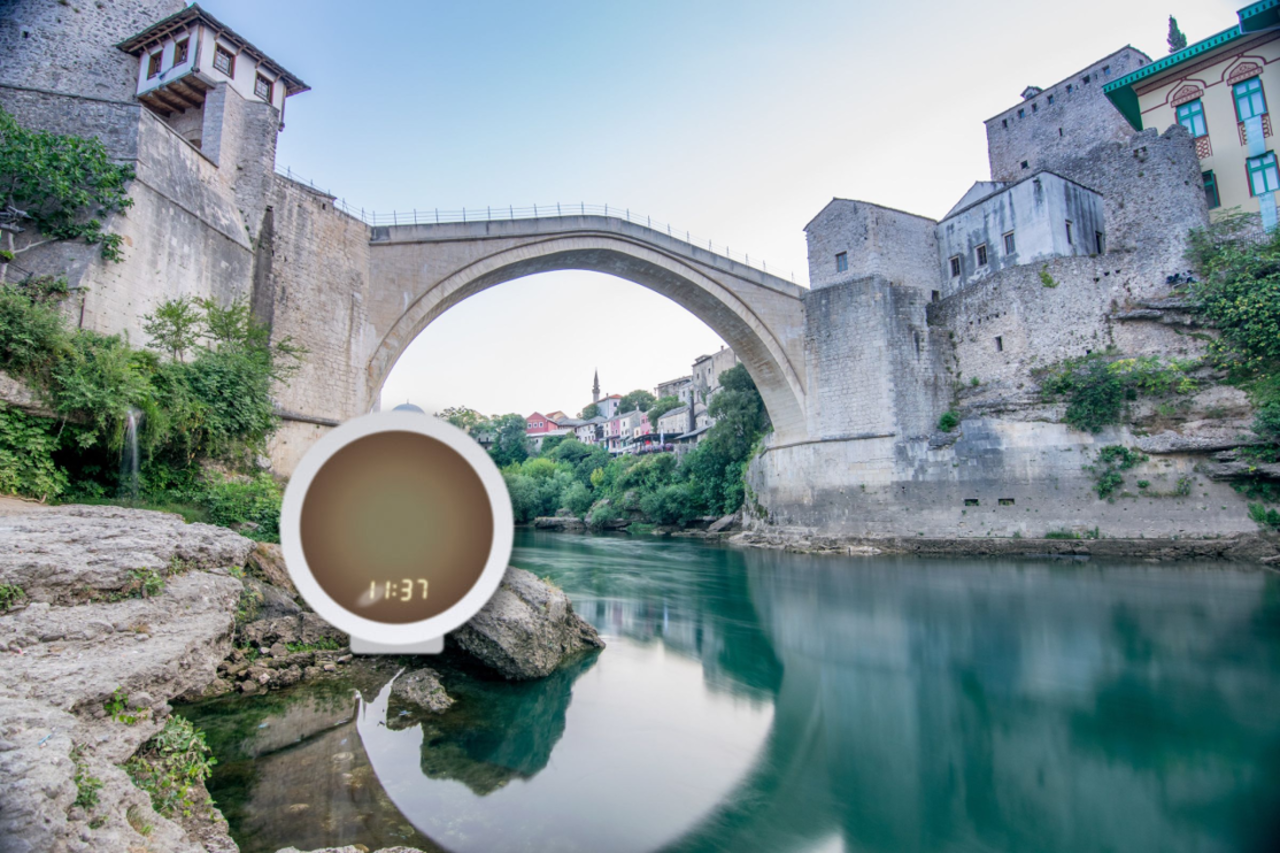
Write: h=11 m=37
